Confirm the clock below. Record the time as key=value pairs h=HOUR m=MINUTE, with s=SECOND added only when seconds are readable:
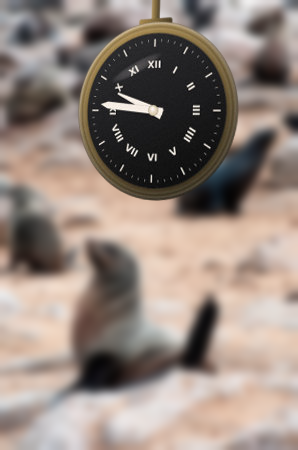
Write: h=9 m=46
